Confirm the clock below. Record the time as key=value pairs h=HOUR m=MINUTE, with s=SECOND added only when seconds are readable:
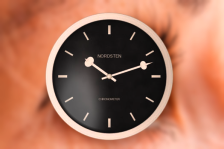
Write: h=10 m=12
